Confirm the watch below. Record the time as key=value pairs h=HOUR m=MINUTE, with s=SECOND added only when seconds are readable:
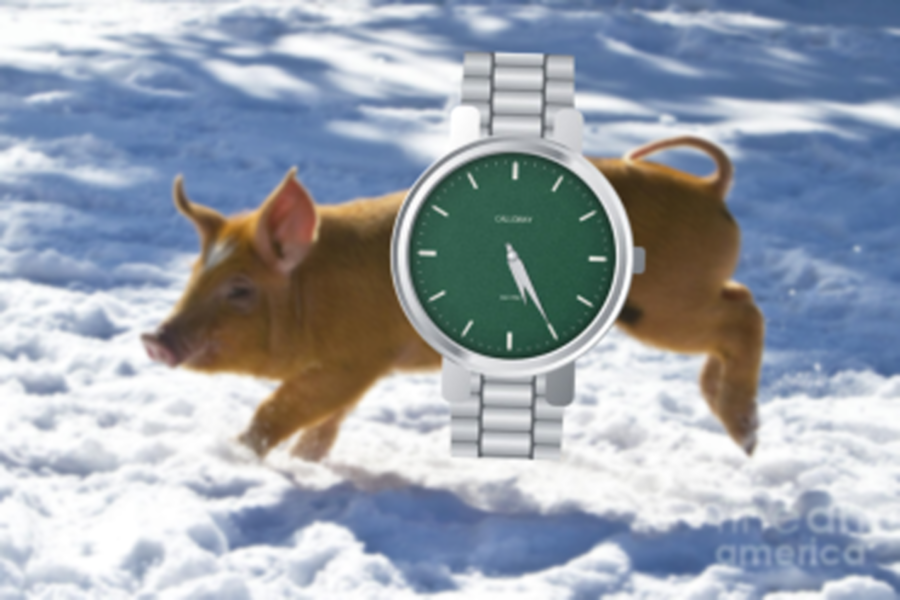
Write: h=5 m=25
